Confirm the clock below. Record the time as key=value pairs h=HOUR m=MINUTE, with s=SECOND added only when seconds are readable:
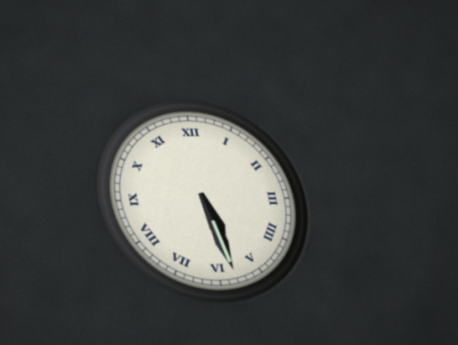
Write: h=5 m=28
